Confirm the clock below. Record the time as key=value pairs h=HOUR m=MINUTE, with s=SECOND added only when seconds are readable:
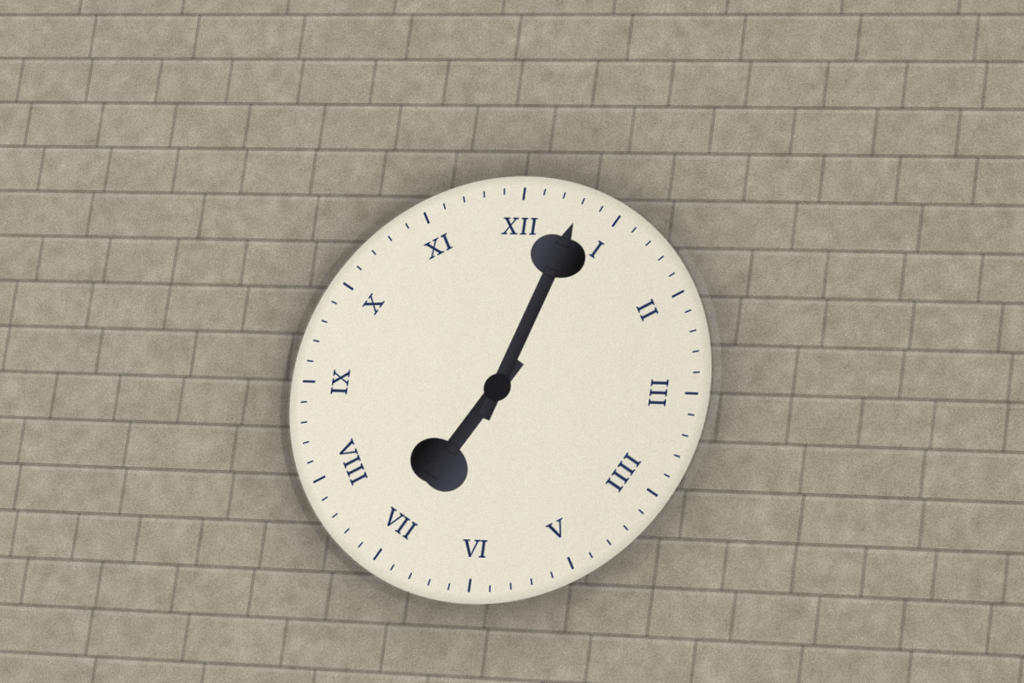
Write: h=7 m=3
